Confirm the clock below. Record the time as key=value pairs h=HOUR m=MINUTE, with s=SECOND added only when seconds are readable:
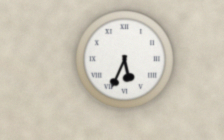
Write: h=5 m=34
